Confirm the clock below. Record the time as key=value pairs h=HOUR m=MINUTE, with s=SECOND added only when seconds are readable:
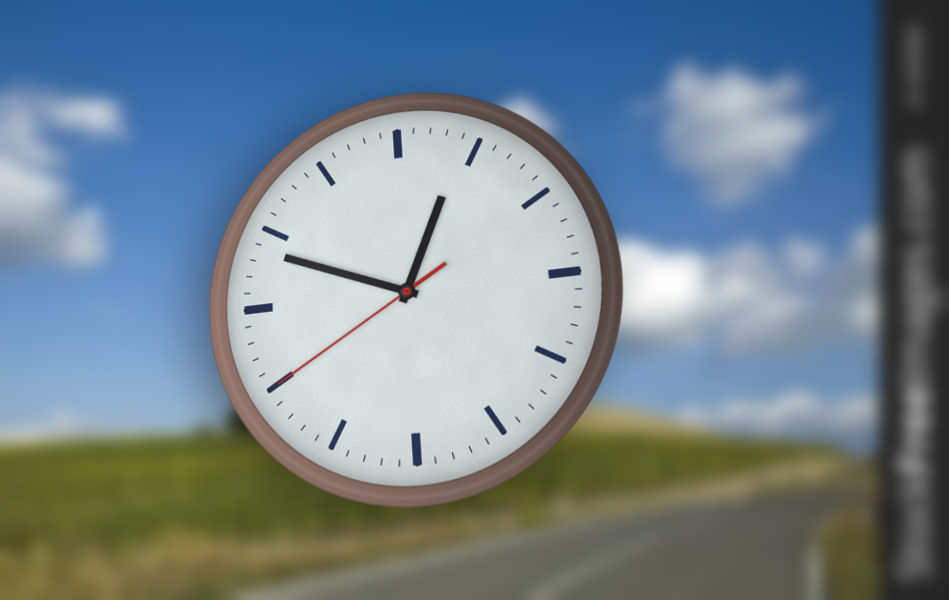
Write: h=12 m=48 s=40
